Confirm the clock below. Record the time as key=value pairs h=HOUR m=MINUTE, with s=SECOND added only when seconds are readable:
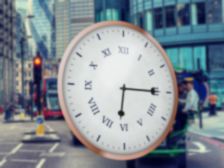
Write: h=6 m=15
